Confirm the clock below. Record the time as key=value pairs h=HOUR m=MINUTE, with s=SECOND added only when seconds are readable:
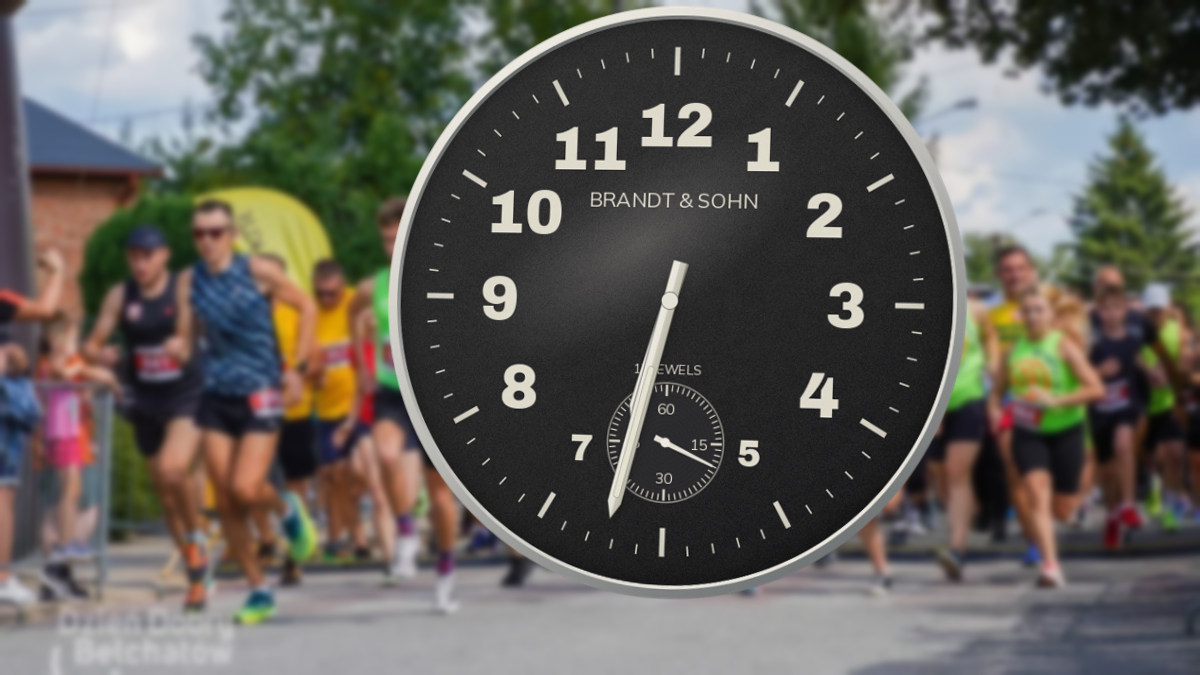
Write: h=6 m=32 s=19
